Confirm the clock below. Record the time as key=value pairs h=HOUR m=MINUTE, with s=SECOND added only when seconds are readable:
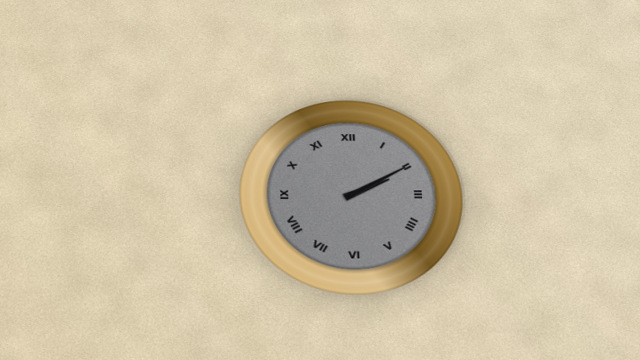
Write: h=2 m=10
